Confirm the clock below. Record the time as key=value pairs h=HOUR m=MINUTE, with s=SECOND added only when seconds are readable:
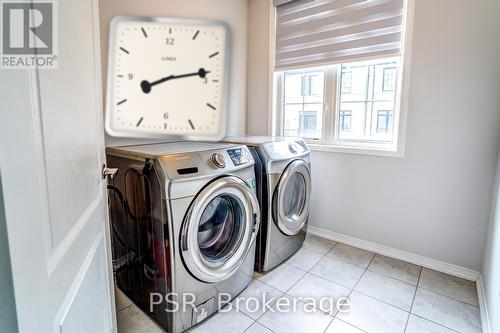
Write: h=8 m=13
